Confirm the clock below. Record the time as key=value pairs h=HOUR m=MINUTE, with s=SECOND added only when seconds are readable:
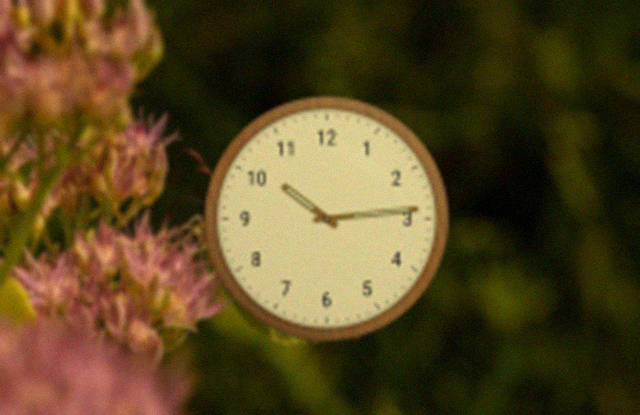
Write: h=10 m=14
